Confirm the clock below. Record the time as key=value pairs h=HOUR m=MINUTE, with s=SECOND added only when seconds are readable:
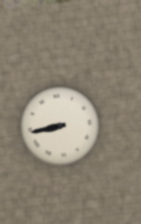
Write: h=8 m=44
